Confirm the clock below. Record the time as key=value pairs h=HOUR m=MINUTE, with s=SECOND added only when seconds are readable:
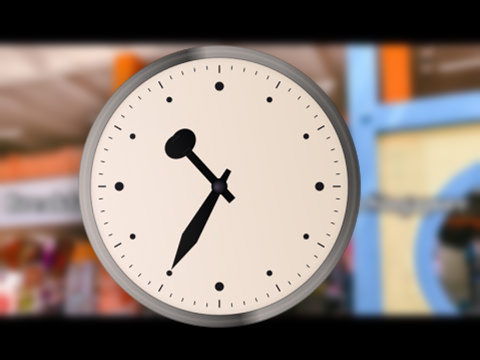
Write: h=10 m=35
